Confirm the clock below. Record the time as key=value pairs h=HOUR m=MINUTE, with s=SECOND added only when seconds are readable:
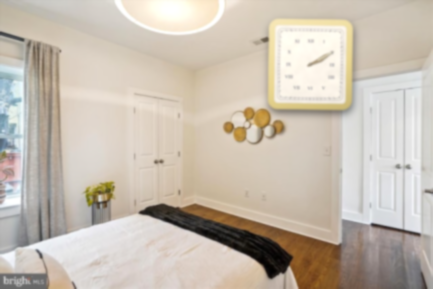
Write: h=2 m=10
